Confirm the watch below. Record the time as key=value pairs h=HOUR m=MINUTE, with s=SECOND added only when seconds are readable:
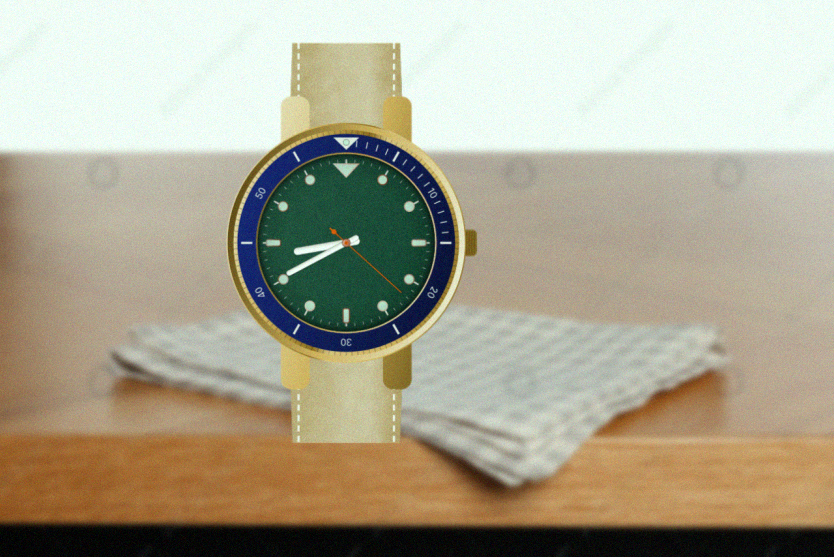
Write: h=8 m=40 s=22
